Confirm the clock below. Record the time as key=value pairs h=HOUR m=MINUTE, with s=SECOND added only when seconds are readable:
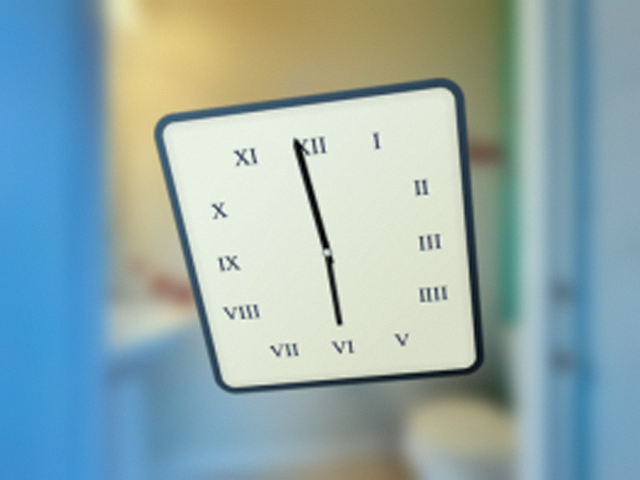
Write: h=5 m=59
